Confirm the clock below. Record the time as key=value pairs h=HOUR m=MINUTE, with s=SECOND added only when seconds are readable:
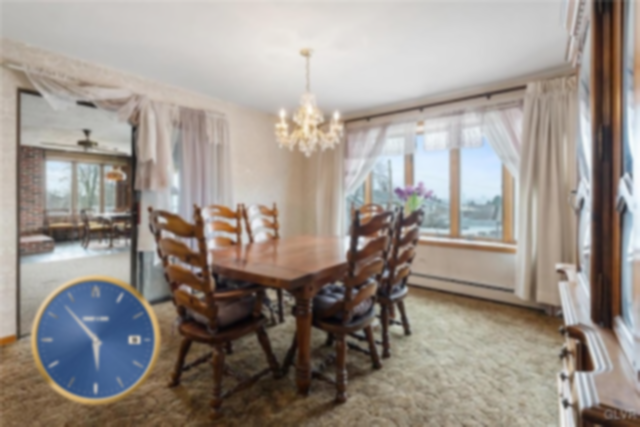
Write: h=5 m=53
